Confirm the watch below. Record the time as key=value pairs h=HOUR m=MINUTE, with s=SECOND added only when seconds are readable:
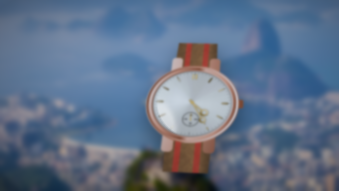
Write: h=4 m=25
